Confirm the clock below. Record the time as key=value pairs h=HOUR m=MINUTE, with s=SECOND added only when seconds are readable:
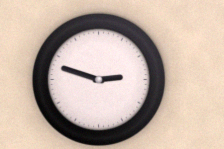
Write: h=2 m=48
